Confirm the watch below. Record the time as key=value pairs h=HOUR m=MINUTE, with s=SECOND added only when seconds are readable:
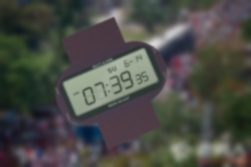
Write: h=7 m=39
